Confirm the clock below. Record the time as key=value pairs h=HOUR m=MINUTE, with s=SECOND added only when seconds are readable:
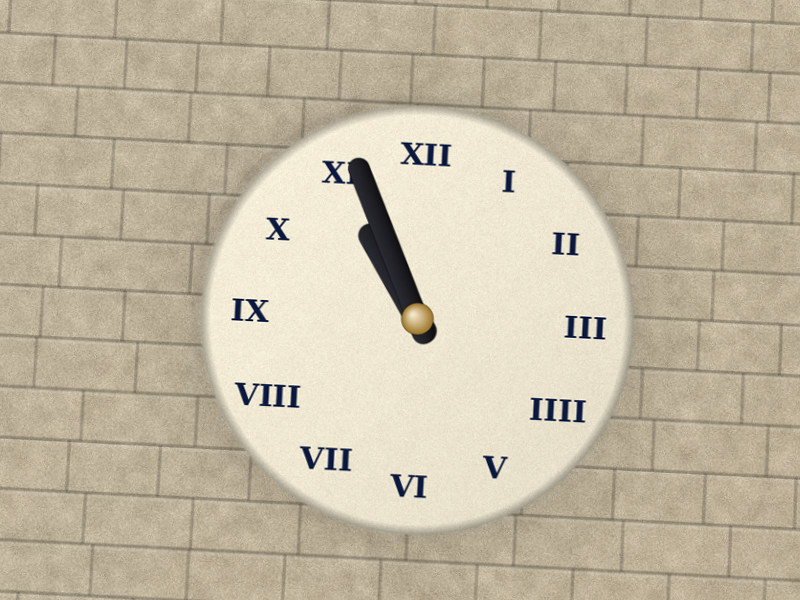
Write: h=10 m=56
